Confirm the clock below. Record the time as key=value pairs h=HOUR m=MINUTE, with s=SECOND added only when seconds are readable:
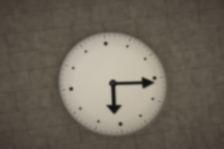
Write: h=6 m=16
